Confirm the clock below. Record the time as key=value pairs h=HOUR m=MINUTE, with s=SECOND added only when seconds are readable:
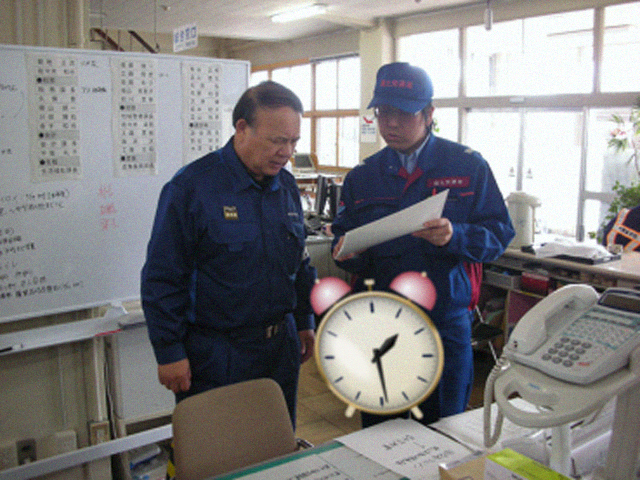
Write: h=1 m=29
